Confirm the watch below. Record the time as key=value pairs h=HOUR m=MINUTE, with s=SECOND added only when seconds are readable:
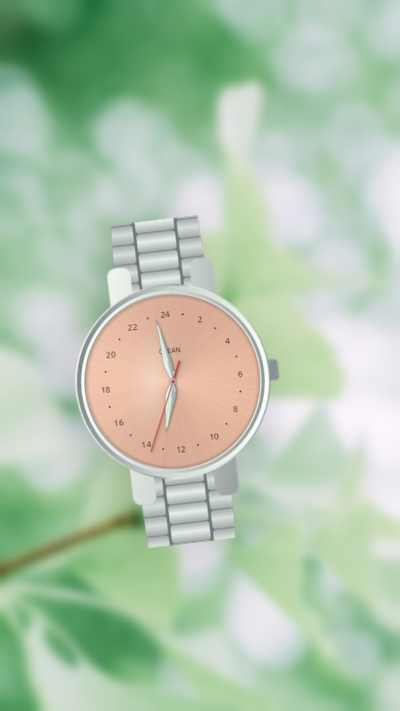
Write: h=12 m=58 s=34
